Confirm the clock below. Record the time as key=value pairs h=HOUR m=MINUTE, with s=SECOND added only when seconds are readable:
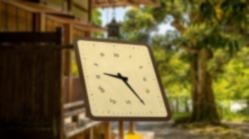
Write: h=9 m=25
